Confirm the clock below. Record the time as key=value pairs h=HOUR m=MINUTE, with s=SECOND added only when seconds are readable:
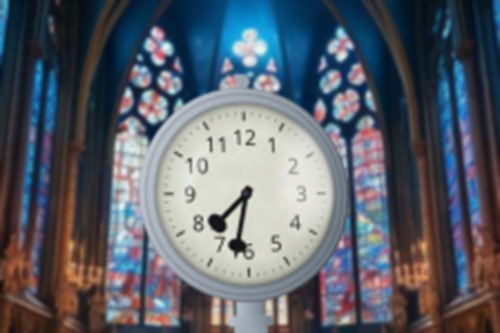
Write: h=7 m=32
